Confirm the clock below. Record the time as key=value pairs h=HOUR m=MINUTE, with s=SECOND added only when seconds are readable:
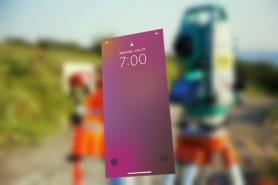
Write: h=7 m=0
